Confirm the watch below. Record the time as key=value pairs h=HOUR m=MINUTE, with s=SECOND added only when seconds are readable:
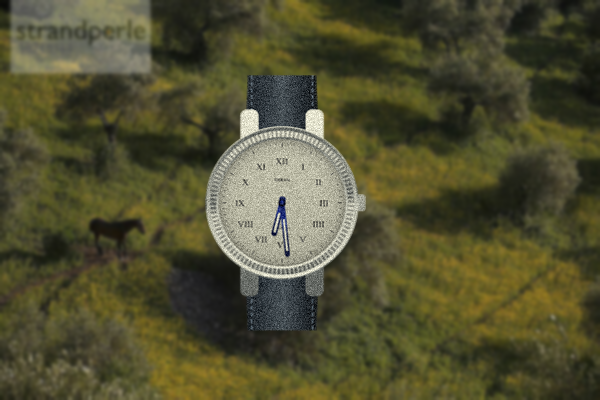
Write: h=6 m=29
